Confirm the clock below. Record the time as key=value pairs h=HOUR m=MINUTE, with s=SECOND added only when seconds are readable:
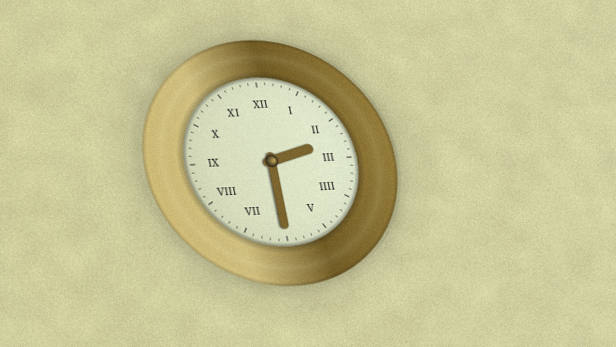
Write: h=2 m=30
